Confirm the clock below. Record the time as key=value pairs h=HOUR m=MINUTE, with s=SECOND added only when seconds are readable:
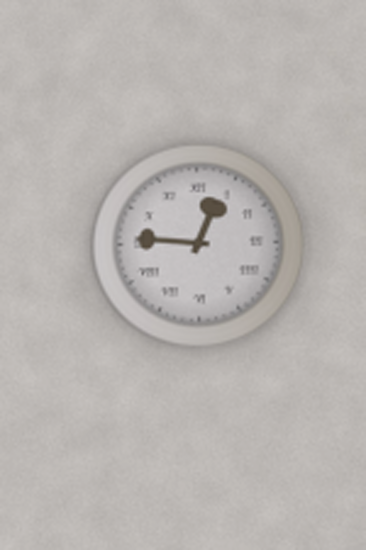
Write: h=12 m=46
